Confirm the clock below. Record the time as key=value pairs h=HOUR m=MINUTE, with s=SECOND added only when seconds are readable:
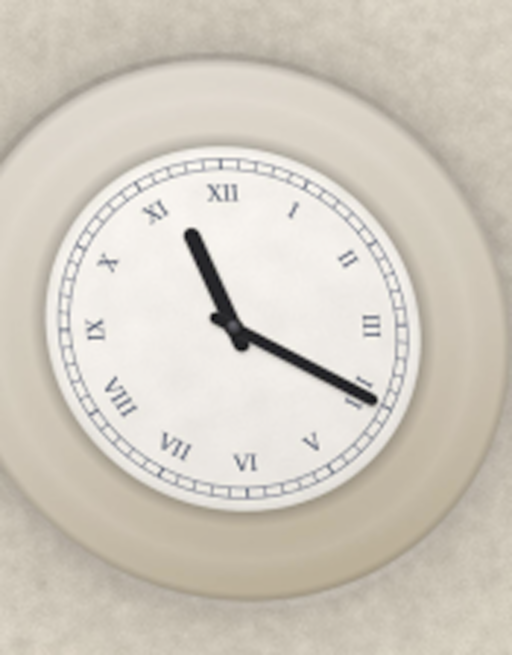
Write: h=11 m=20
